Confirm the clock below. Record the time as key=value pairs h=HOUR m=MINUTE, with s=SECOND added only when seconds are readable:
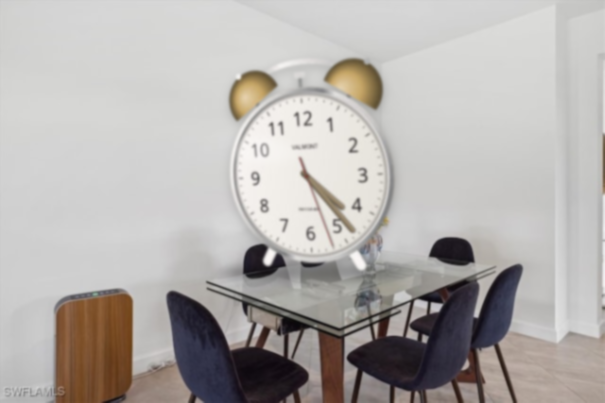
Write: h=4 m=23 s=27
